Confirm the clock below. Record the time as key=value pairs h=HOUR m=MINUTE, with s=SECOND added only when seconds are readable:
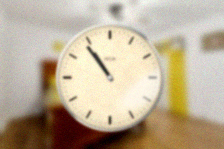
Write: h=10 m=54
